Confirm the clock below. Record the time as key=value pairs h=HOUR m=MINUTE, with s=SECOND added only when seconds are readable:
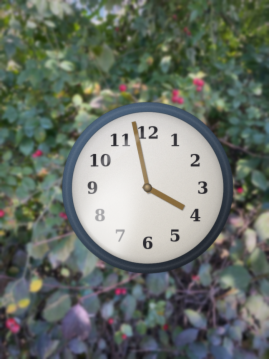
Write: h=3 m=58
